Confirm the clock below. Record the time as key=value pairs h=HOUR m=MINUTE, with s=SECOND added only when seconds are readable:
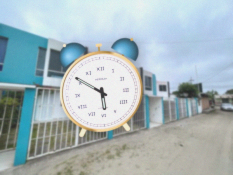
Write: h=5 m=51
